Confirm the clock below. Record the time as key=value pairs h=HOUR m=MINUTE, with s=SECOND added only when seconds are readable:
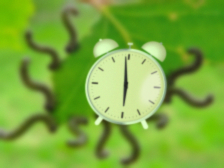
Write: h=5 m=59
